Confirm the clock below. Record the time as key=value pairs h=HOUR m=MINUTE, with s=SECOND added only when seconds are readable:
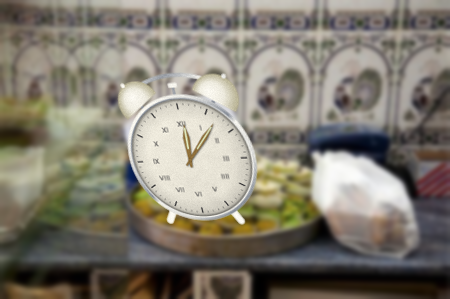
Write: h=12 m=7
